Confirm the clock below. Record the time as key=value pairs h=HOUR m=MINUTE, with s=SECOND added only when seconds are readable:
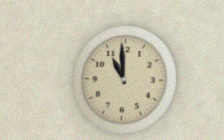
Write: h=10 m=59
